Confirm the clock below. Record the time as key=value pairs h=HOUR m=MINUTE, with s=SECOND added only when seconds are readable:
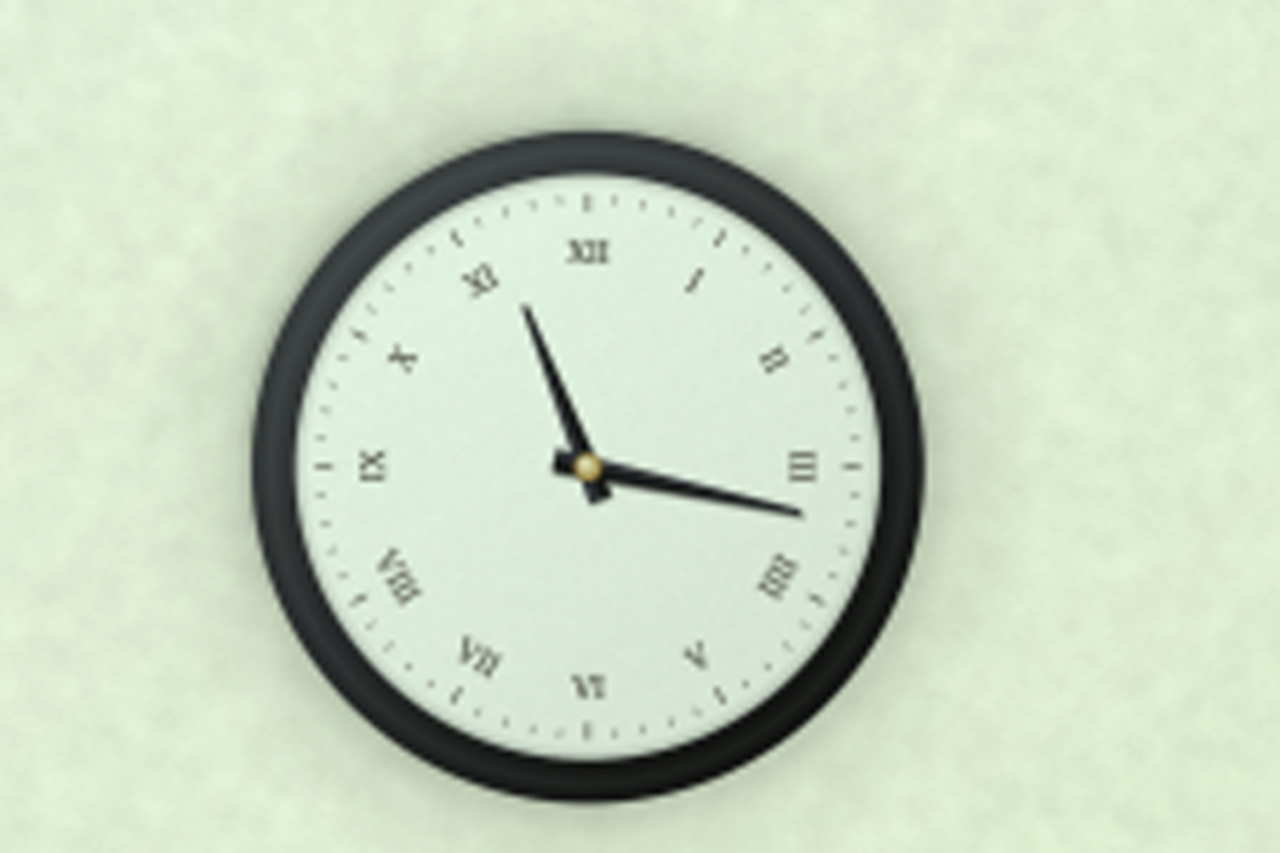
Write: h=11 m=17
